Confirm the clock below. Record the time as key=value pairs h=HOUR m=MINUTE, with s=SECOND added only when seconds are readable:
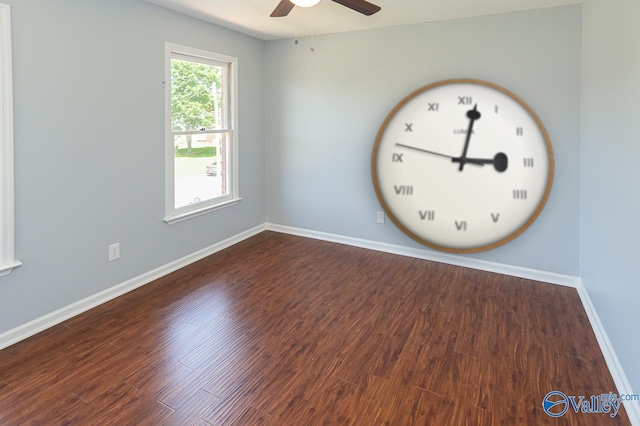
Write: h=3 m=1 s=47
